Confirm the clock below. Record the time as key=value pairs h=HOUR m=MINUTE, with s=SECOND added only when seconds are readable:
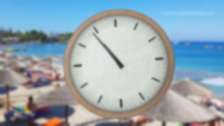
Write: h=10 m=54
